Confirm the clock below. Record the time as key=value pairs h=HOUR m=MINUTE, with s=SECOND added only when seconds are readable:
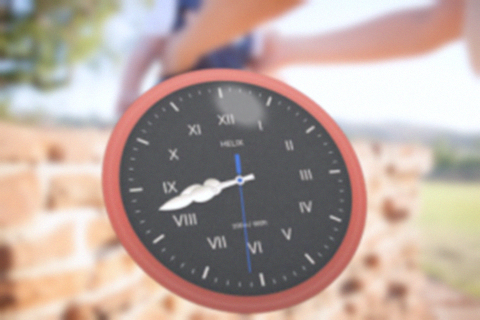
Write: h=8 m=42 s=31
